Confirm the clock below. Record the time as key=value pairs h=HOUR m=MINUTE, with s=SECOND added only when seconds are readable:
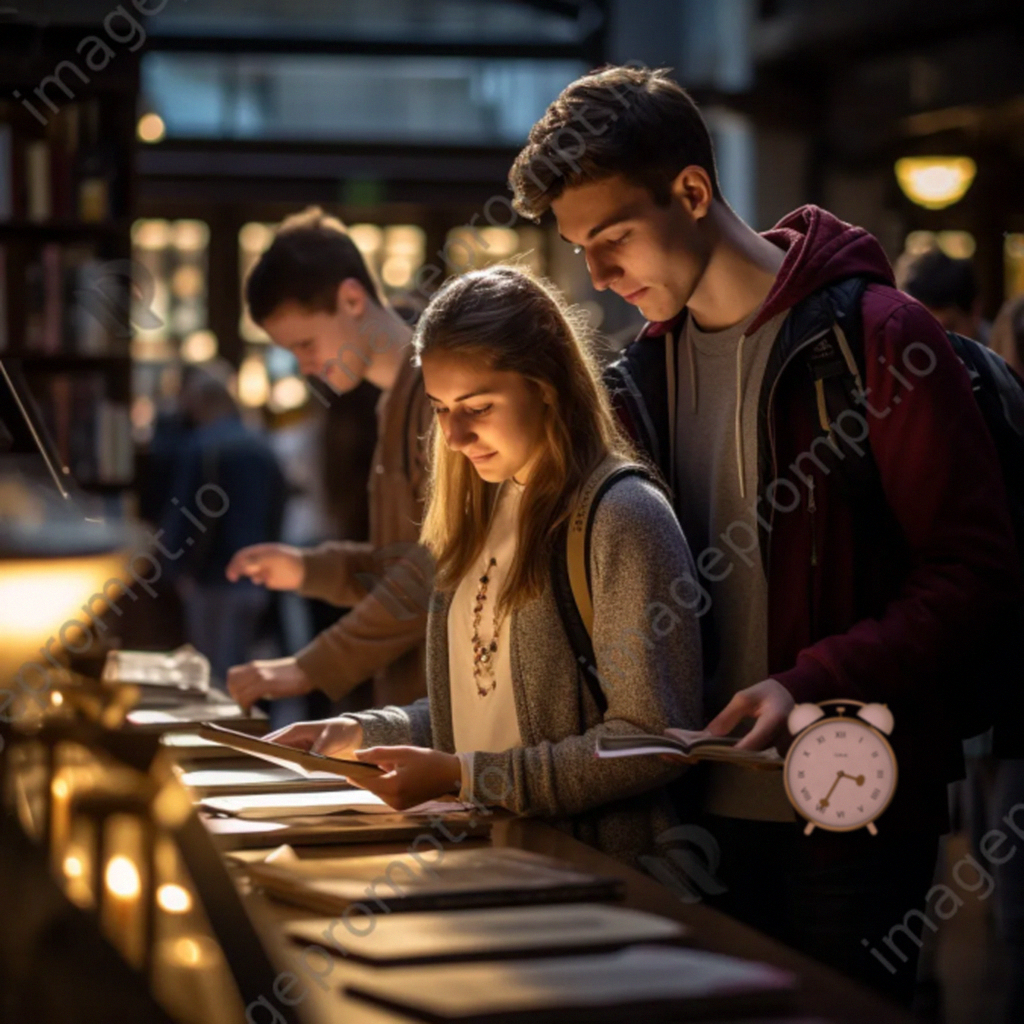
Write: h=3 m=35
